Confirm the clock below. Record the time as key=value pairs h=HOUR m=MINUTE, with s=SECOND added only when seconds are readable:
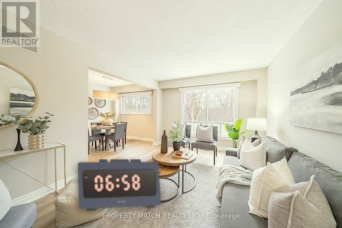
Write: h=6 m=58
